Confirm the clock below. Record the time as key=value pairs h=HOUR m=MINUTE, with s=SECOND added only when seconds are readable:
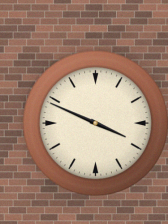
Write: h=3 m=49
